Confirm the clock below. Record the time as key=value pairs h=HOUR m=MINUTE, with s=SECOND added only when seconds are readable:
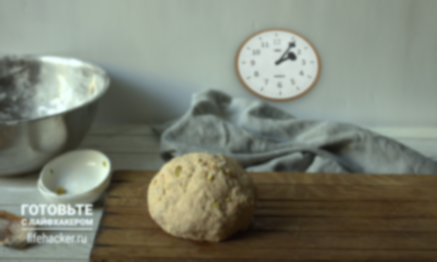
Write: h=2 m=6
